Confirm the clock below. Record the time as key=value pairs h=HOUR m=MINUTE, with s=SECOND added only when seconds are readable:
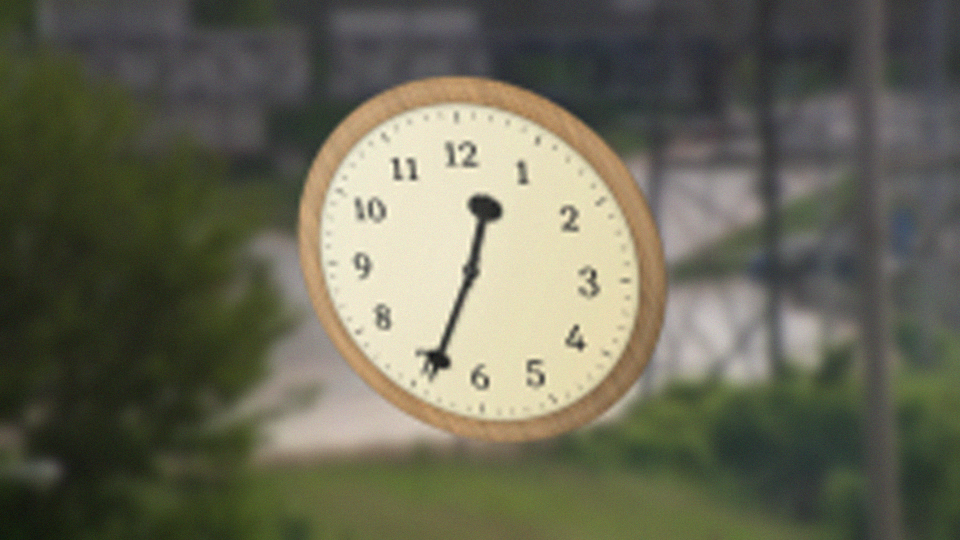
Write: h=12 m=34
